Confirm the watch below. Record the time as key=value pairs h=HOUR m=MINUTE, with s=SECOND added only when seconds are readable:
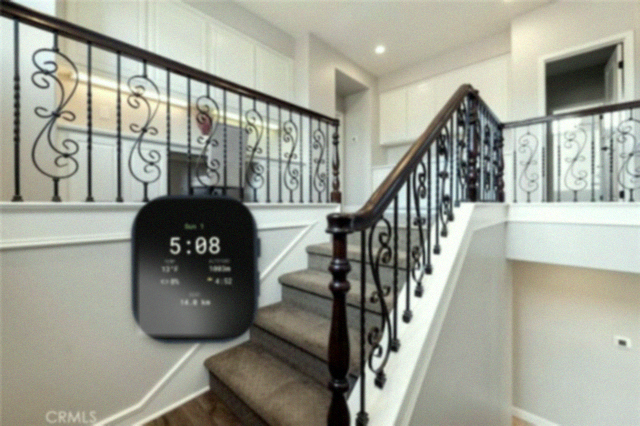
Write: h=5 m=8
